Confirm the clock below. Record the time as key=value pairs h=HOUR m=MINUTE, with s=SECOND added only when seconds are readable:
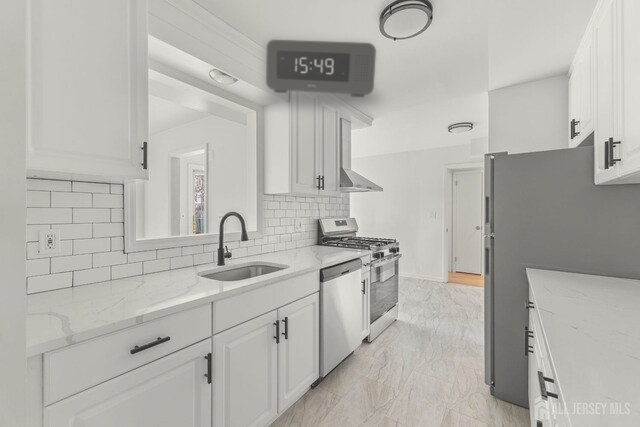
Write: h=15 m=49
